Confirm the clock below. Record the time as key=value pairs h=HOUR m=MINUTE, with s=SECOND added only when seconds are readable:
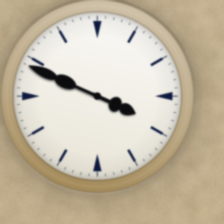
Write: h=3 m=49
